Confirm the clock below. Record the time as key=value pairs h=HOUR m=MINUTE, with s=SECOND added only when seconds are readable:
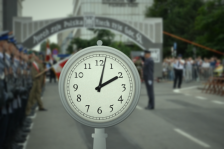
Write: h=2 m=2
